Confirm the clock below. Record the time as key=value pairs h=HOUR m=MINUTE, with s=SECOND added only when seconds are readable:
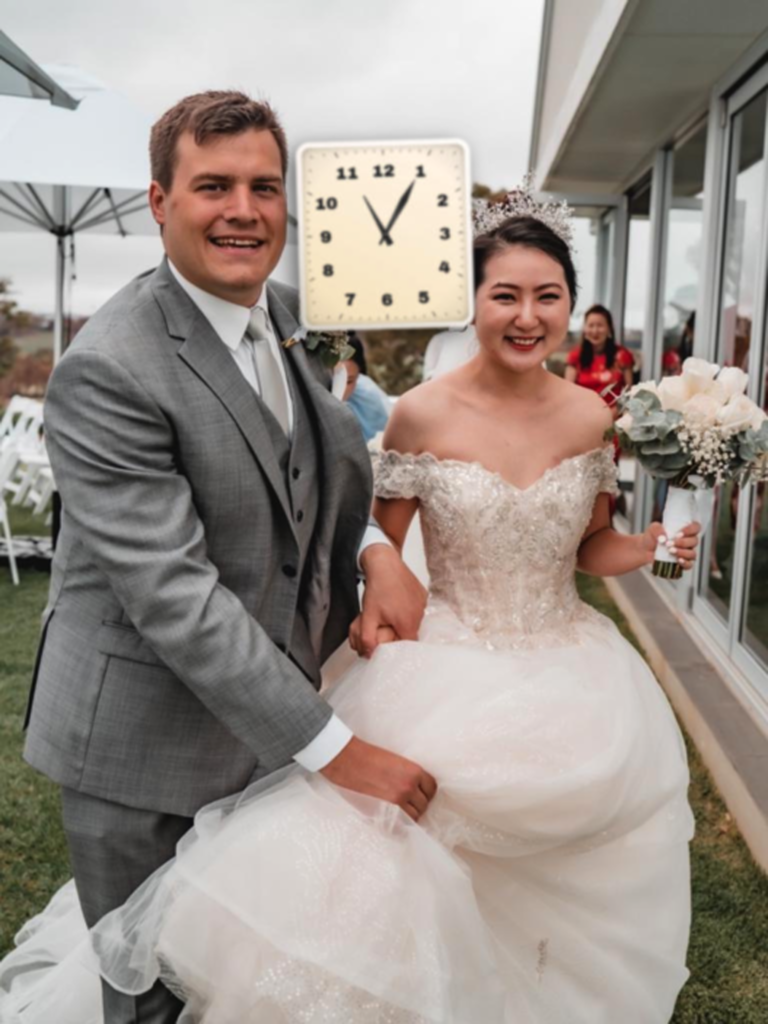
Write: h=11 m=5
